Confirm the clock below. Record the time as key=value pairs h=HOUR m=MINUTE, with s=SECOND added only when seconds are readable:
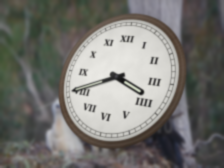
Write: h=3 m=41
